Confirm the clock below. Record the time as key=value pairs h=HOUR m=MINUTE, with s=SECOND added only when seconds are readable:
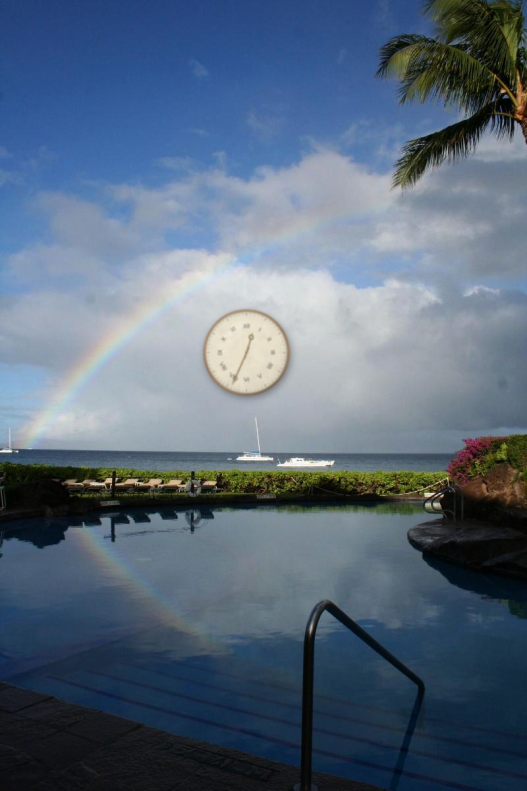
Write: h=12 m=34
